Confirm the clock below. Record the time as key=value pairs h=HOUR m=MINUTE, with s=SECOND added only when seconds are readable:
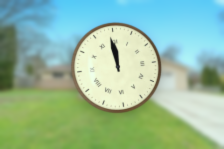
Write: h=11 m=59
